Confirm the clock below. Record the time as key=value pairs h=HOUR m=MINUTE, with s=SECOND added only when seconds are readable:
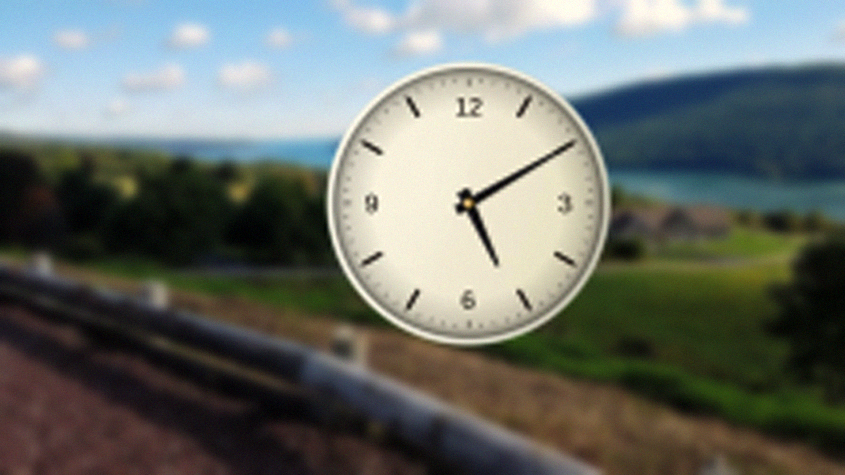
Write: h=5 m=10
